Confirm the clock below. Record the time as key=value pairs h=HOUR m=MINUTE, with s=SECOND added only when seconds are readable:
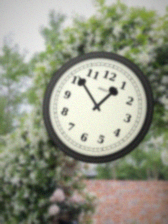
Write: h=12 m=51
